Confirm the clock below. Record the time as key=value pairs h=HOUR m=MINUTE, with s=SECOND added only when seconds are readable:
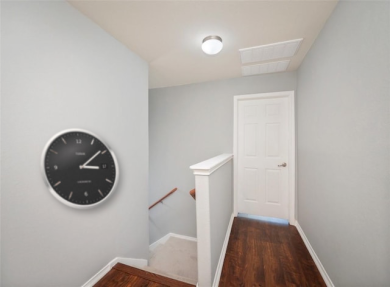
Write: h=3 m=9
